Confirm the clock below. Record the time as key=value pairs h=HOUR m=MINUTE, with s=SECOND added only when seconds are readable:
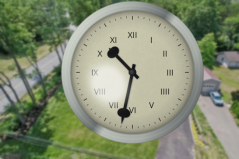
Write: h=10 m=32
